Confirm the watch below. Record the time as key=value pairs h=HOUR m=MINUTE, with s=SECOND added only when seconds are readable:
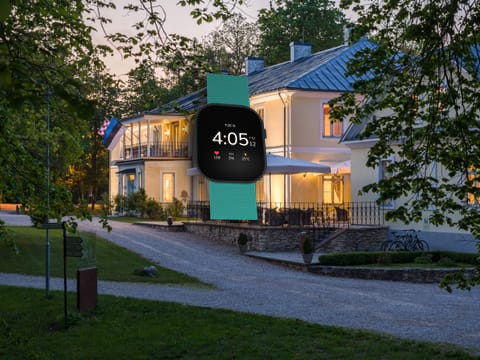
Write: h=4 m=5
